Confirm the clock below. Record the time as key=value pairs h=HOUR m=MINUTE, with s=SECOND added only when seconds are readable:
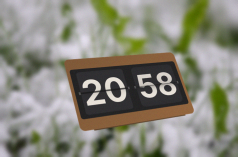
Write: h=20 m=58
